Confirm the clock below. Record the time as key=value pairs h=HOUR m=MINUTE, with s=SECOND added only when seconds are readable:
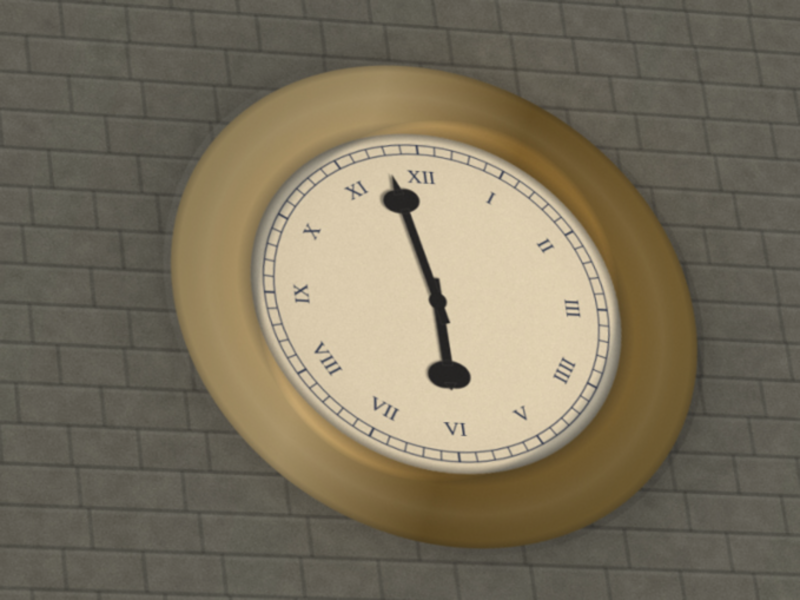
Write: h=5 m=58
